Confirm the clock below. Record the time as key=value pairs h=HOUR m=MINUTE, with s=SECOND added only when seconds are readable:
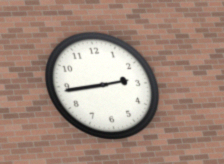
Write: h=2 m=44
